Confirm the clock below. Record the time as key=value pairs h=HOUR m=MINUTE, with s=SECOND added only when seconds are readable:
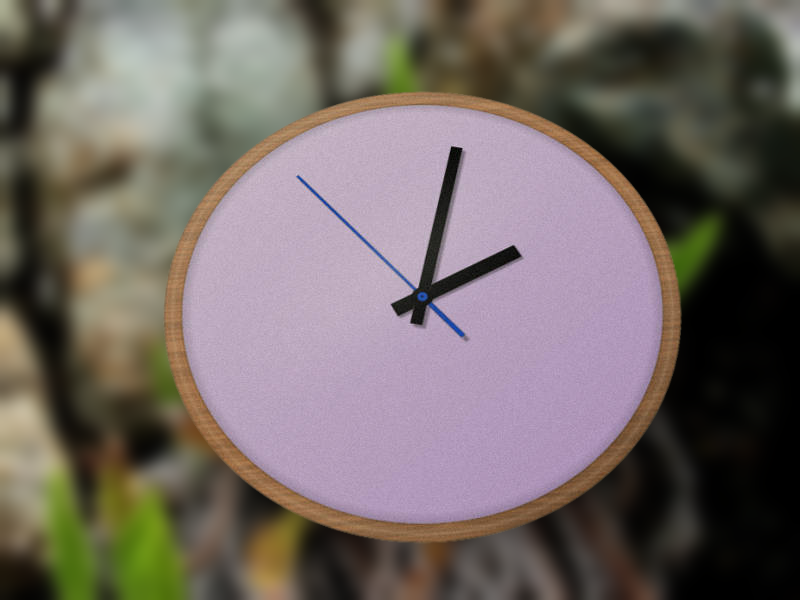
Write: h=2 m=1 s=53
